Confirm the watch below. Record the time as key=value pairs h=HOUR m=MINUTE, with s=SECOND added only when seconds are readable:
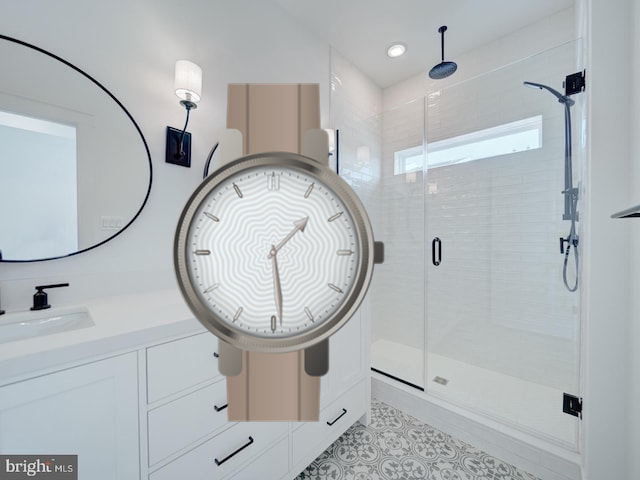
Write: h=1 m=29
